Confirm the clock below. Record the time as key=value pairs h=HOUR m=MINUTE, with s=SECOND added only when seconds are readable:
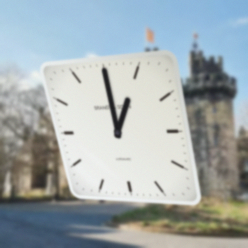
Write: h=1 m=0
